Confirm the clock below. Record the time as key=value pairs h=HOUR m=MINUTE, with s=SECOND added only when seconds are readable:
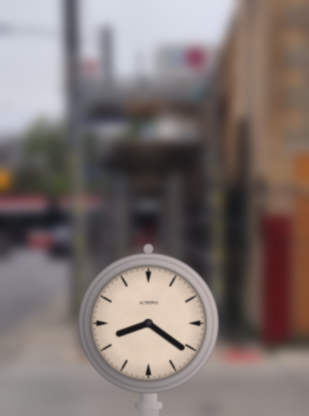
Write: h=8 m=21
